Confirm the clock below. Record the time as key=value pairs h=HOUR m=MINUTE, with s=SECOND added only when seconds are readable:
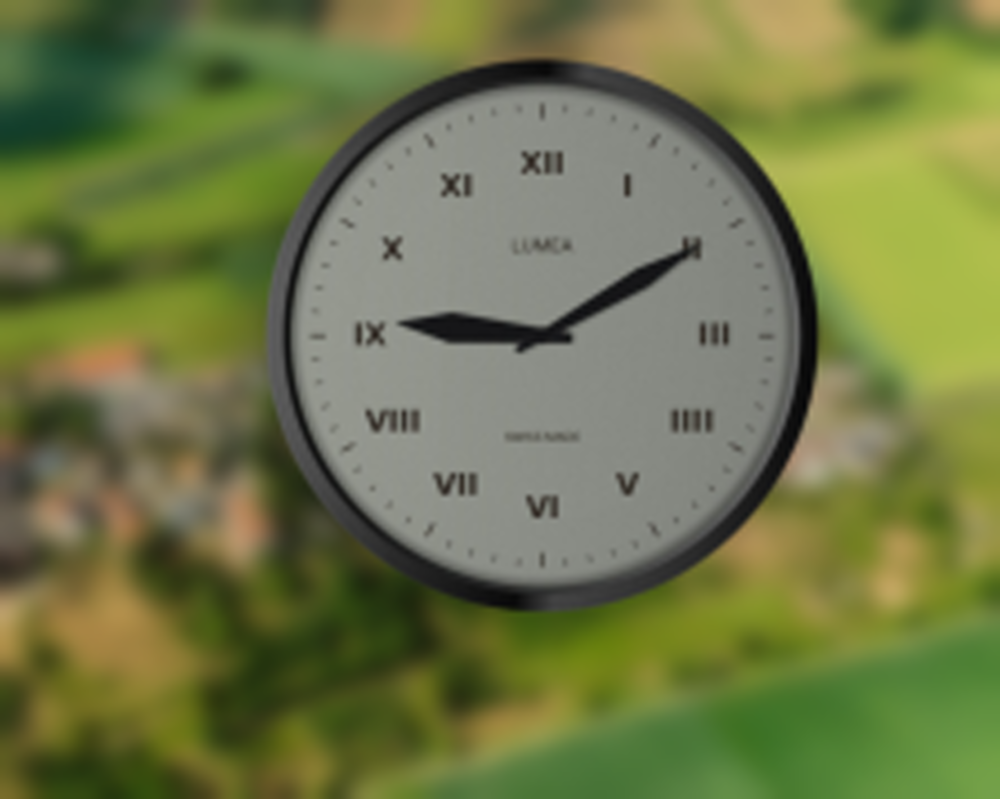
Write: h=9 m=10
